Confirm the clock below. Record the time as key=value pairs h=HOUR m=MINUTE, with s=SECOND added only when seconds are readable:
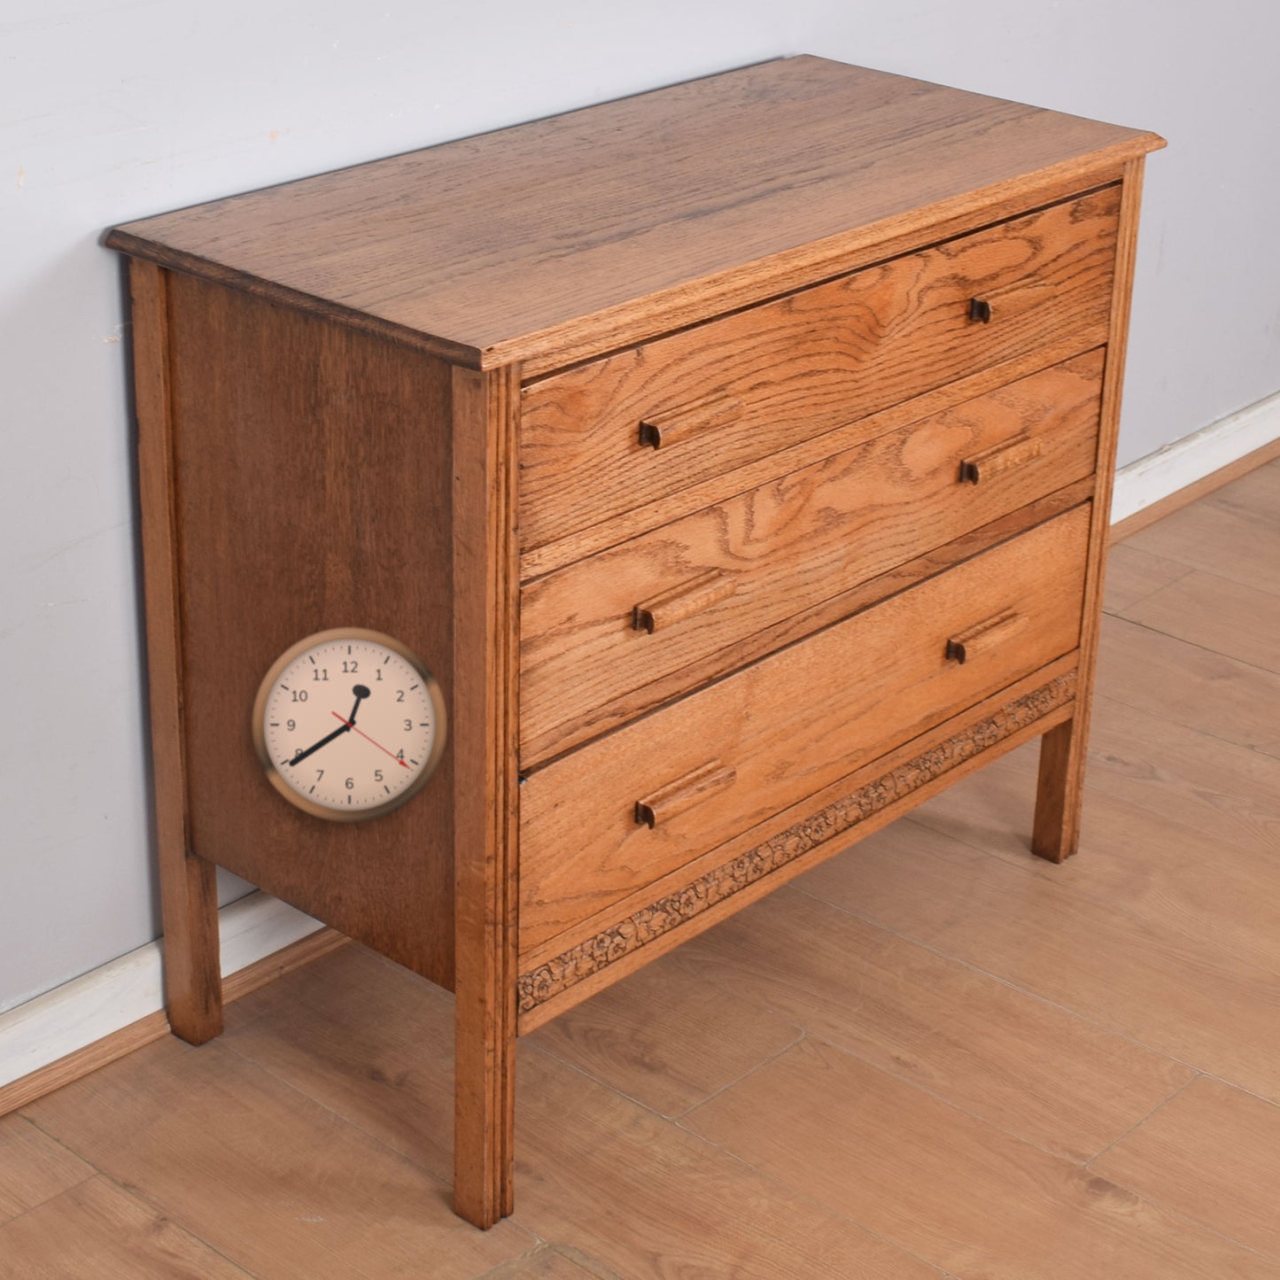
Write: h=12 m=39 s=21
